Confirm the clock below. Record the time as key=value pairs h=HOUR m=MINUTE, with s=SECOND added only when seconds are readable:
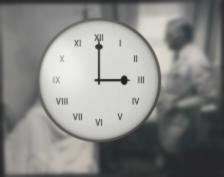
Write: h=3 m=0
